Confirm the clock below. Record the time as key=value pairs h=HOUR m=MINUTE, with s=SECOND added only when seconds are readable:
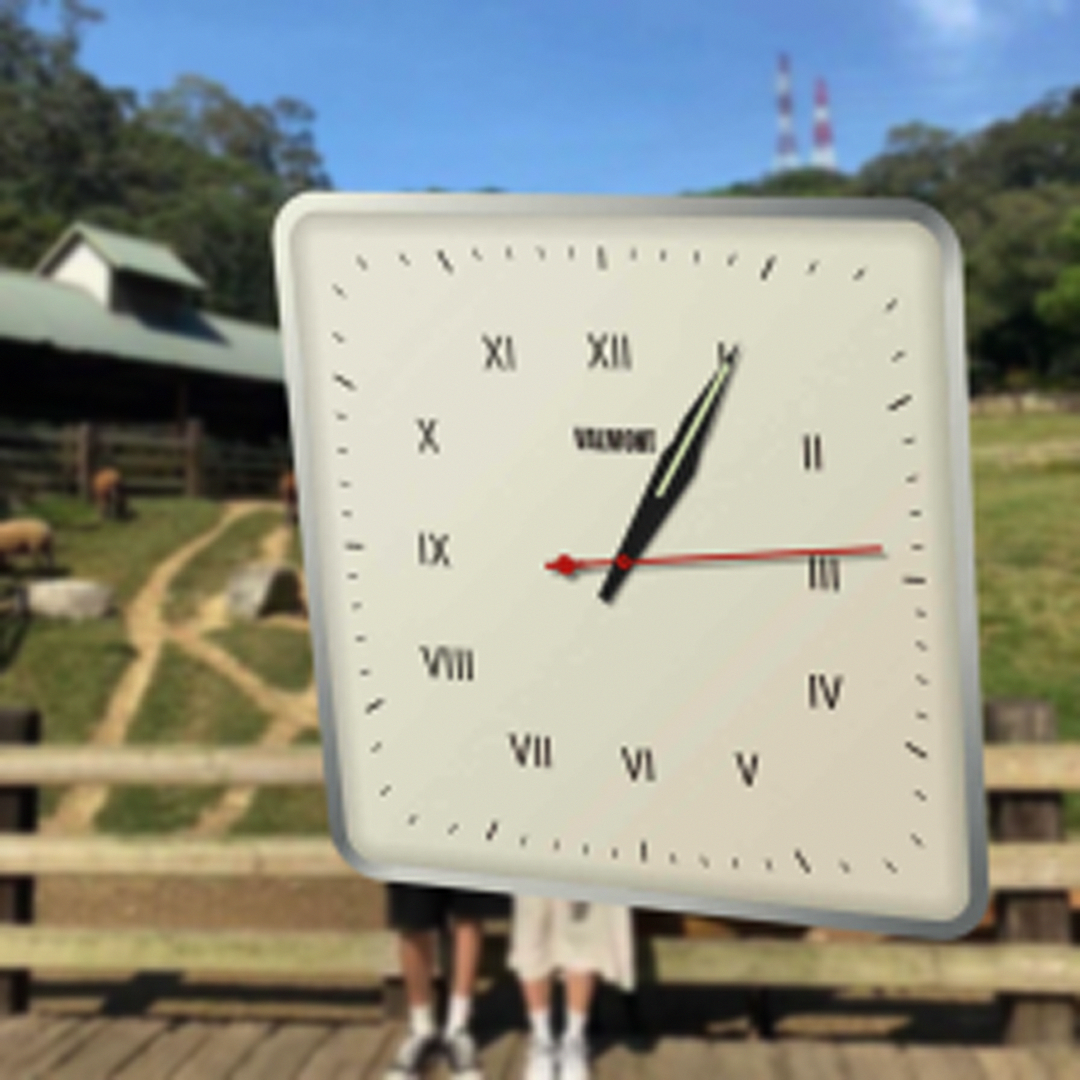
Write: h=1 m=5 s=14
